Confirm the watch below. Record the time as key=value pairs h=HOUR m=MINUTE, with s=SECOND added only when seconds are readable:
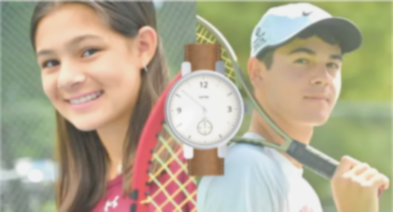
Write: h=5 m=52
